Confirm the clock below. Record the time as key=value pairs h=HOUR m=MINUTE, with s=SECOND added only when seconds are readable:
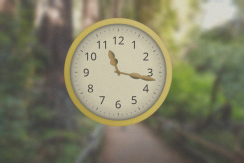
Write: h=11 m=17
